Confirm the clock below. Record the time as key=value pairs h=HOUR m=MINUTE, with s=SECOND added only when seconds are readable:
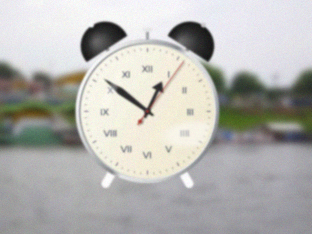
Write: h=12 m=51 s=6
